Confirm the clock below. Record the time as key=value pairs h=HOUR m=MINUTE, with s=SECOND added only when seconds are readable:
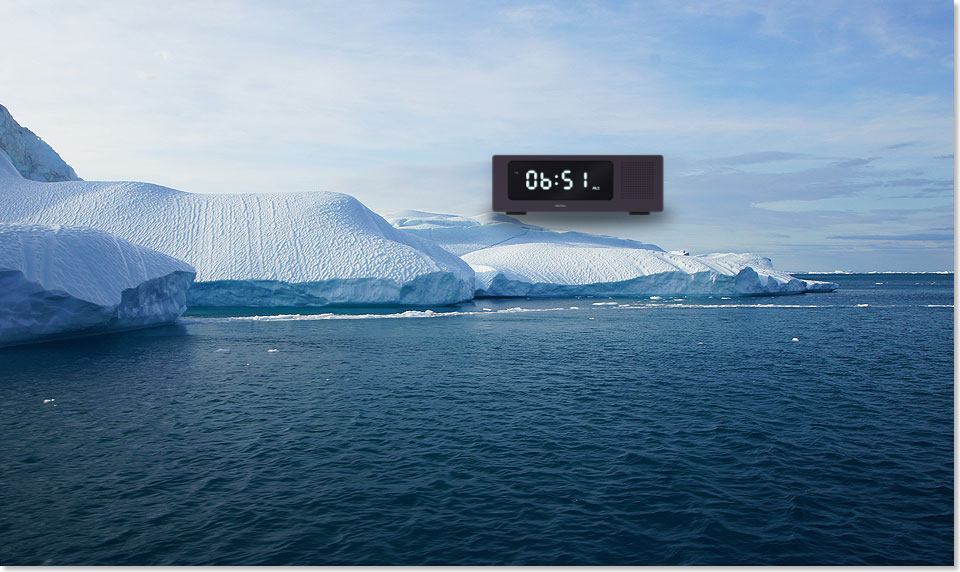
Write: h=6 m=51
